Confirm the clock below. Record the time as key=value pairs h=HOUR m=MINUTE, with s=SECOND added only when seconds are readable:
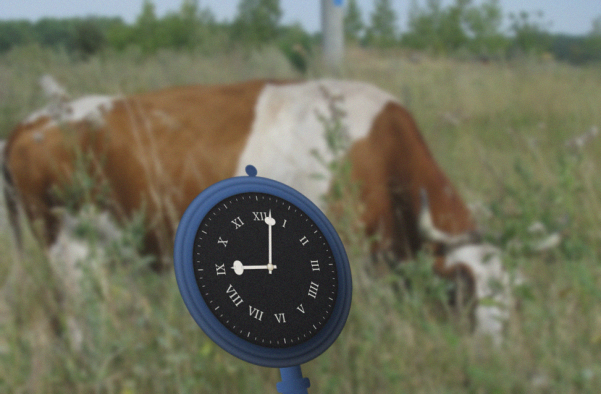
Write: h=9 m=2
